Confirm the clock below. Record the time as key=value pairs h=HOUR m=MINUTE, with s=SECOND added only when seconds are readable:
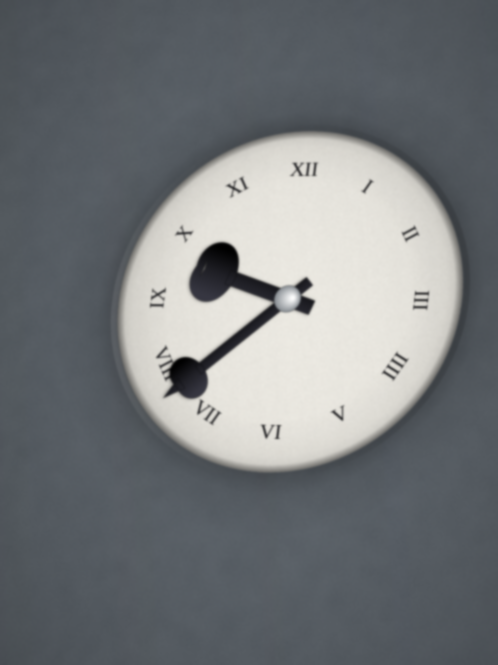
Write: h=9 m=38
